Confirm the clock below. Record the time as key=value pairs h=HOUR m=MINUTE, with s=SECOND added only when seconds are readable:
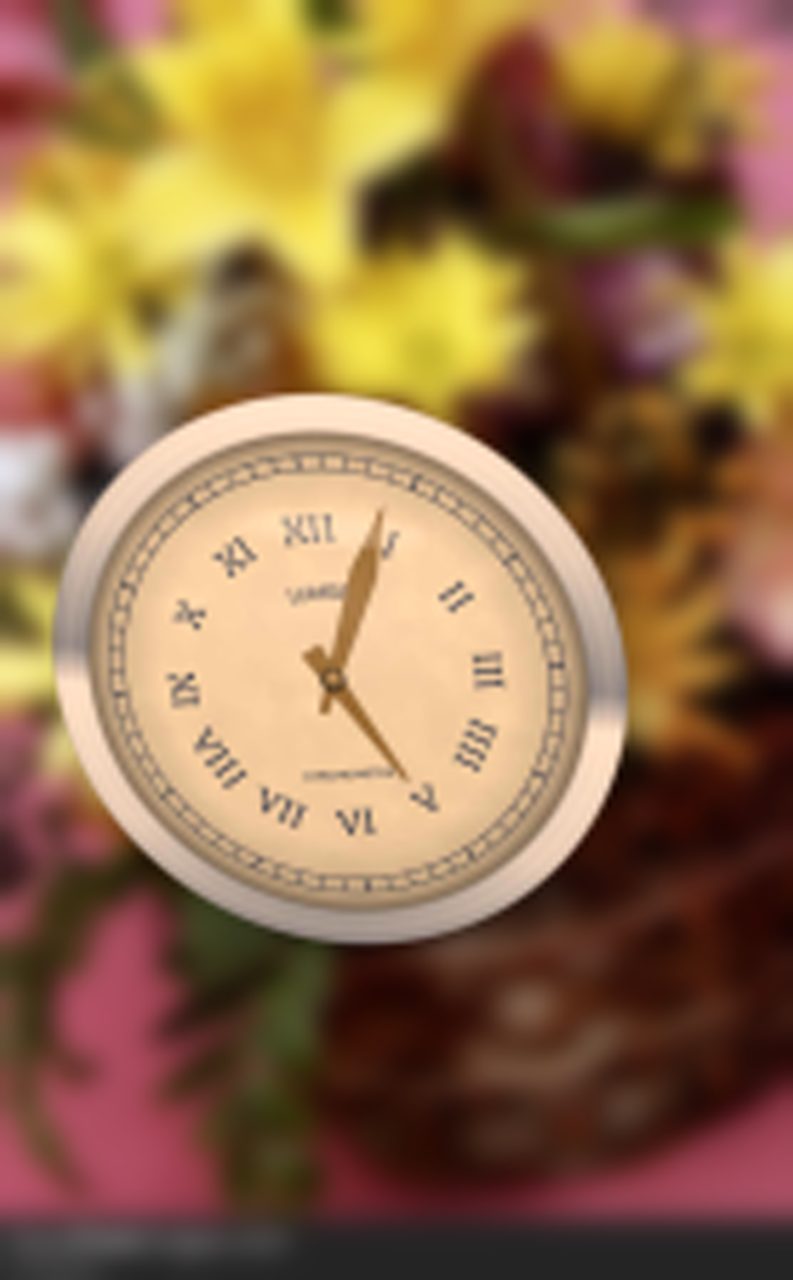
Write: h=5 m=4
